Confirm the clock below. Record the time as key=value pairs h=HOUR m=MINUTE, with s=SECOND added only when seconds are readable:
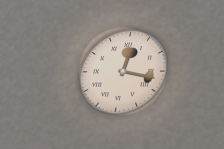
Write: h=12 m=17
